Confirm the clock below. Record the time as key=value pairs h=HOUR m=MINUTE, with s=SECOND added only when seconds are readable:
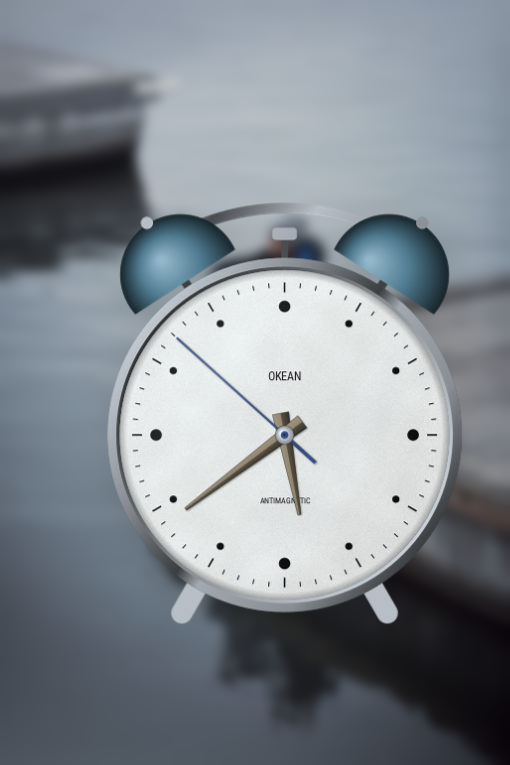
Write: h=5 m=38 s=52
